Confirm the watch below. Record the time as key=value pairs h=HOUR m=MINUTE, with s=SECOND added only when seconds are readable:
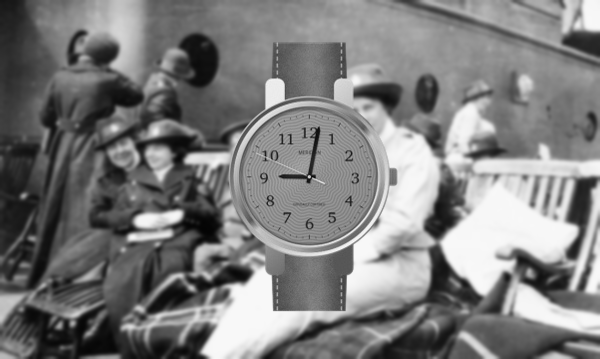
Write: h=9 m=1 s=49
